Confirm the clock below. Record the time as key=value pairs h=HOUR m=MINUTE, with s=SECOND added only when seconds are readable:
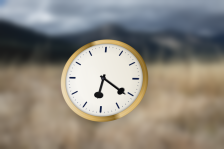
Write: h=6 m=21
